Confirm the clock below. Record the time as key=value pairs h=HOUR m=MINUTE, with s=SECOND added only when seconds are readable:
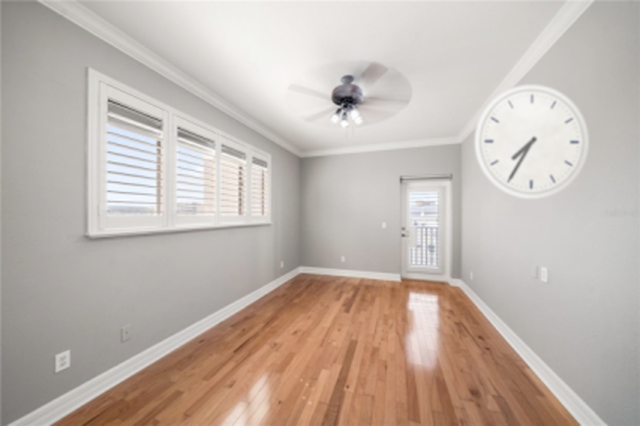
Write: h=7 m=35
